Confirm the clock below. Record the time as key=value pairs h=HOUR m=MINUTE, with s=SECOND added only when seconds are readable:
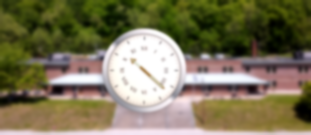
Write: h=10 m=22
